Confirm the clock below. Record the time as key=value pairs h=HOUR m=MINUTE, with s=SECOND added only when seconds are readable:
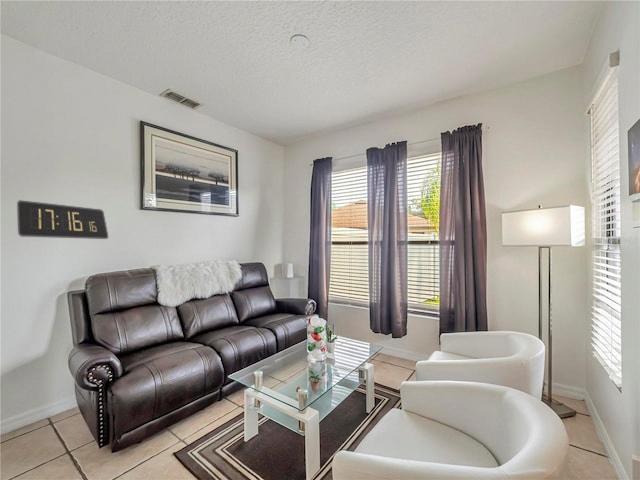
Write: h=17 m=16 s=16
